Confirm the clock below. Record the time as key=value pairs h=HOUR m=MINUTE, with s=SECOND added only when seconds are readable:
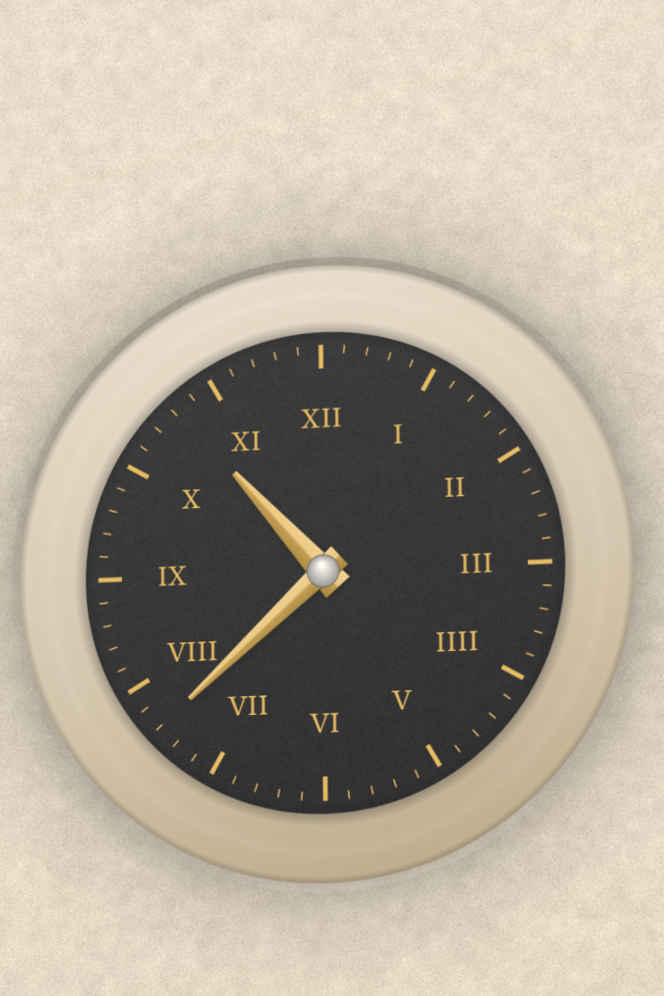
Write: h=10 m=38
